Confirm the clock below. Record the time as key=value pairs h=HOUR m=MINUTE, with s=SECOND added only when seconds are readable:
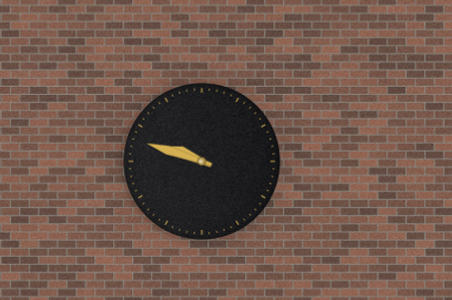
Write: h=9 m=48
